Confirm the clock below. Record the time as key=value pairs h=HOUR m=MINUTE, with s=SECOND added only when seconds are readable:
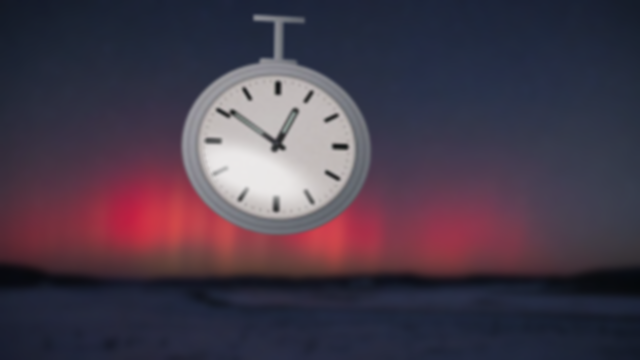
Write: h=12 m=51
